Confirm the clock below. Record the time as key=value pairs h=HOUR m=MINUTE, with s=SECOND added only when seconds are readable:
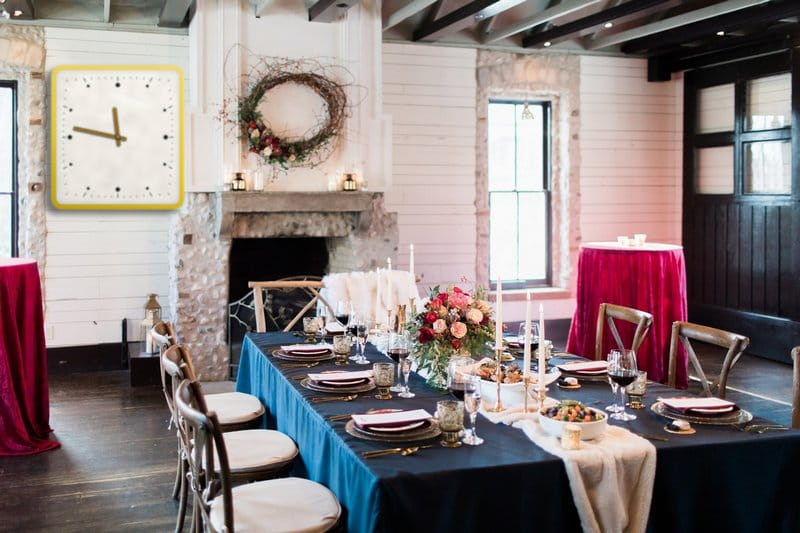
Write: h=11 m=47
